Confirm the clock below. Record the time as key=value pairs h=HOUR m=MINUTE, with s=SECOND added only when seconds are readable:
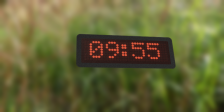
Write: h=9 m=55
